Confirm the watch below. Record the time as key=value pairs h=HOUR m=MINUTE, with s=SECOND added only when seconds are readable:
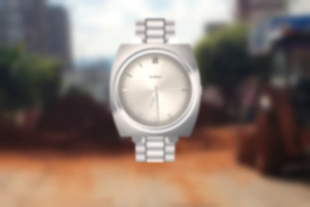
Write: h=6 m=29
